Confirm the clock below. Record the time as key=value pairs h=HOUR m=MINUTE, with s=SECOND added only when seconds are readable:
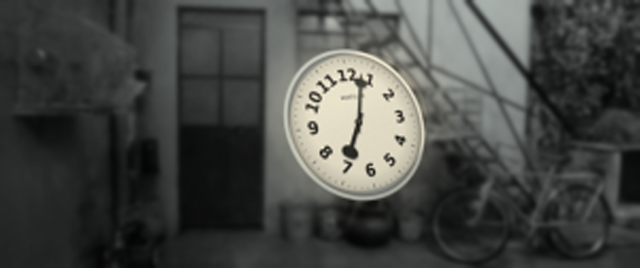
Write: h=7 m=3
